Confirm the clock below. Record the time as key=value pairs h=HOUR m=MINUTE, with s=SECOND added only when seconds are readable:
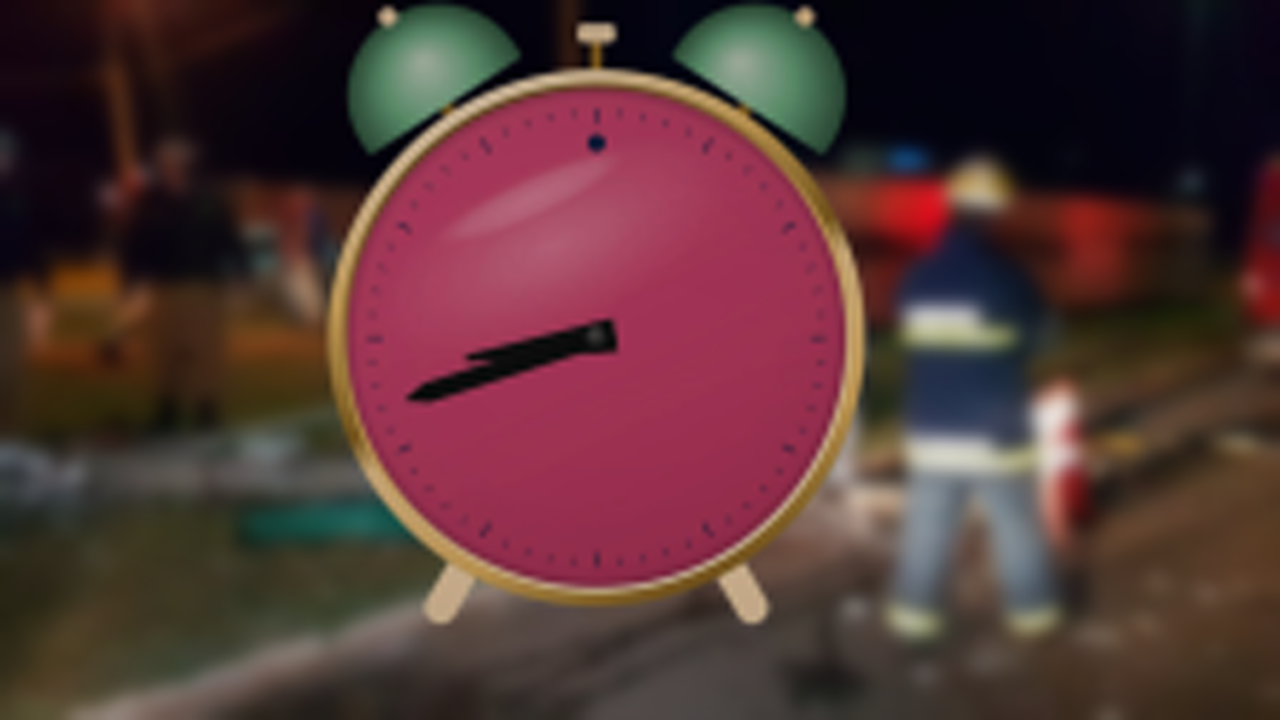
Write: h=8 m=42
